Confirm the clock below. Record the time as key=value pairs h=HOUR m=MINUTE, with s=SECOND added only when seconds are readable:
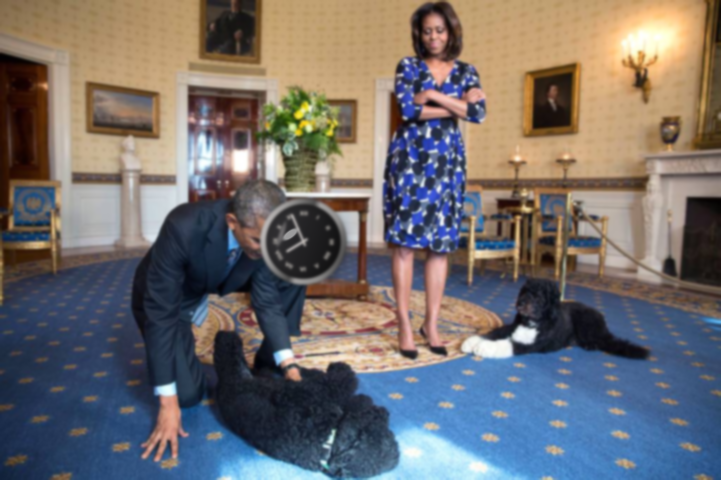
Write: h=7 m=56
